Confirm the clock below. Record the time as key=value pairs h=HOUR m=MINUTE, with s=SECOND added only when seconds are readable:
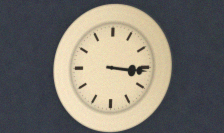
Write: h=3 m=16
